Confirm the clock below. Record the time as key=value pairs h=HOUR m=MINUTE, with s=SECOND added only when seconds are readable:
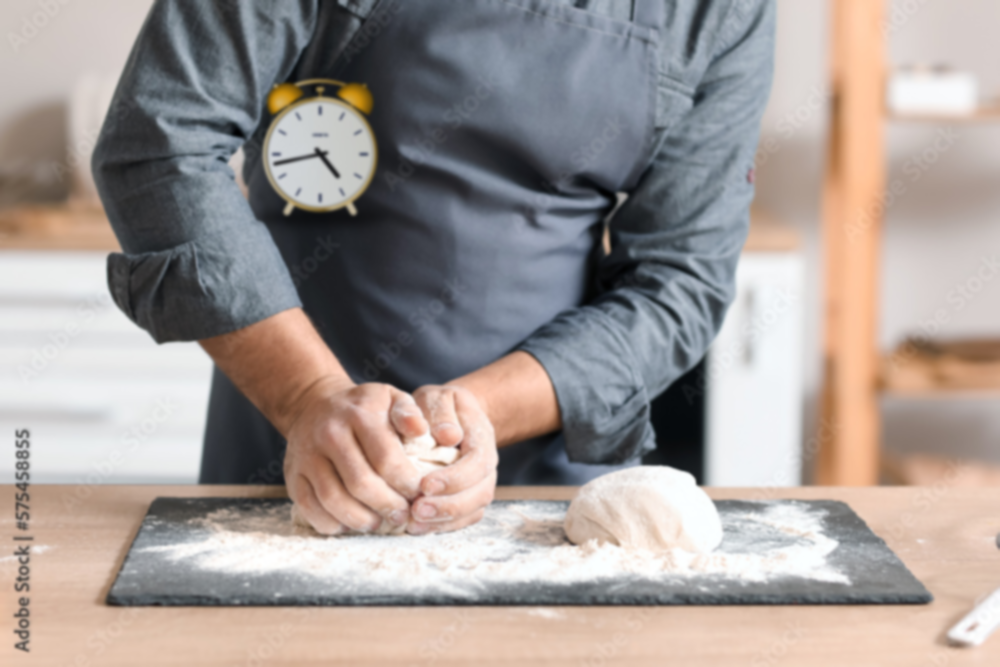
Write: h=4 m=43
